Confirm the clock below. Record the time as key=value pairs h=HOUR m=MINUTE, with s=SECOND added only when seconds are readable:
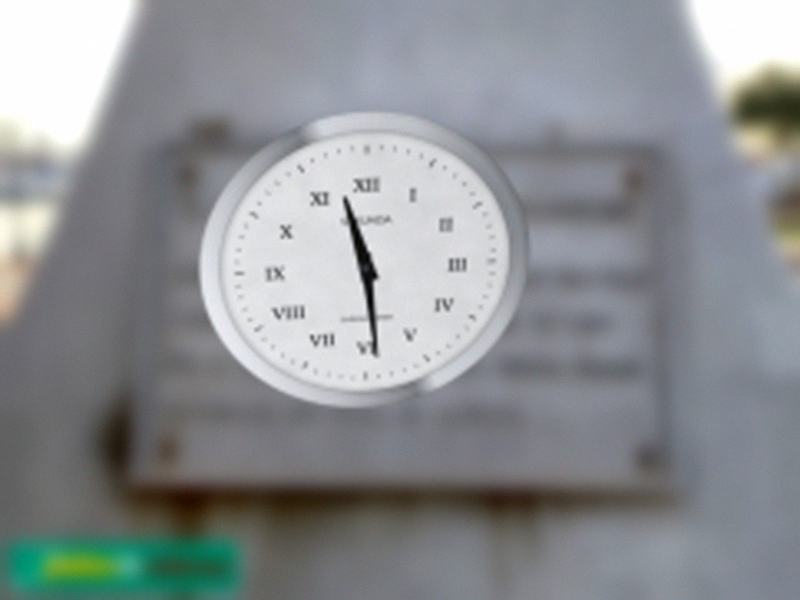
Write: h=11 m=29
